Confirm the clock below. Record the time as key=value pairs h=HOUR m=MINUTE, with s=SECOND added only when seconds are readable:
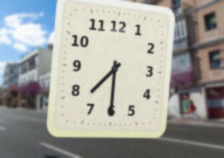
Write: h=7 m=30
